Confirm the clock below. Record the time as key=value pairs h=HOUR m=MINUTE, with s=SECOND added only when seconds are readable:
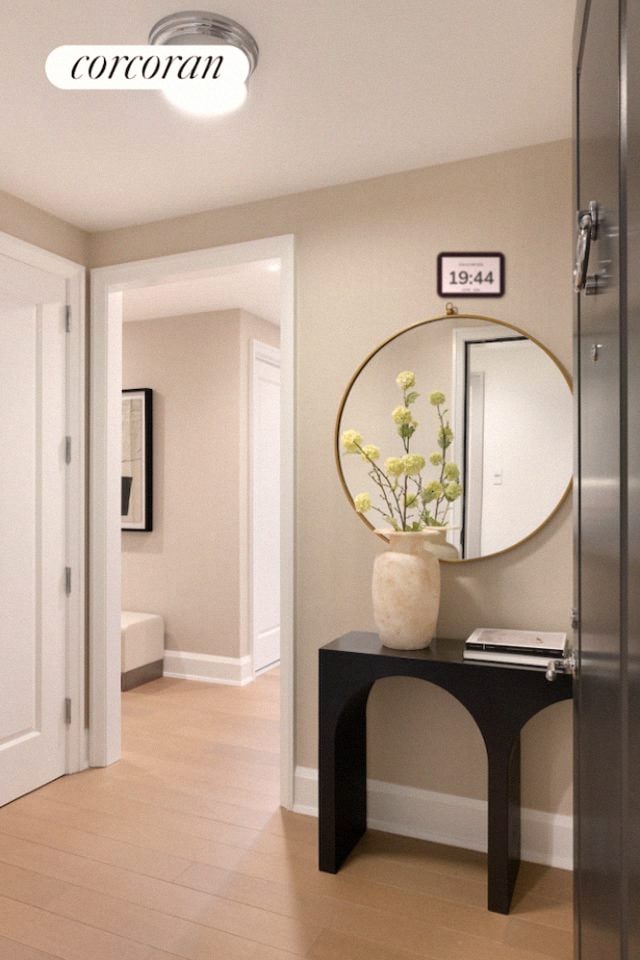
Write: h=19 m=44
